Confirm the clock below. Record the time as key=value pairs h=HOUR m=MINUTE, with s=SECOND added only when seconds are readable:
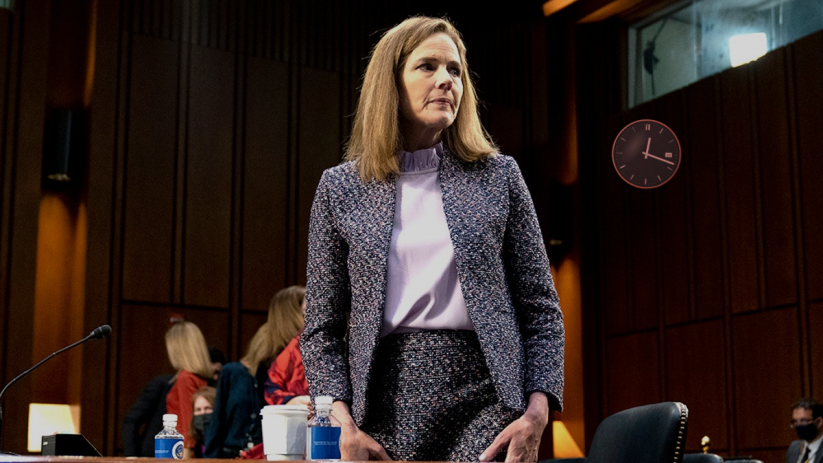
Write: h=12 m=18
